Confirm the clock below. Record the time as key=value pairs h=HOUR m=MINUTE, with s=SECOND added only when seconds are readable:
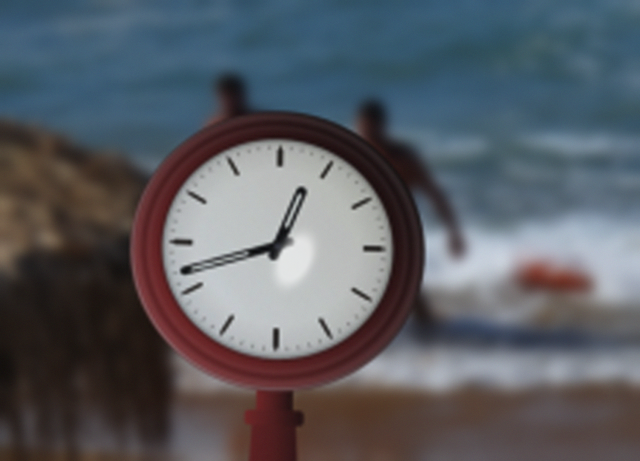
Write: h=12 m=42
